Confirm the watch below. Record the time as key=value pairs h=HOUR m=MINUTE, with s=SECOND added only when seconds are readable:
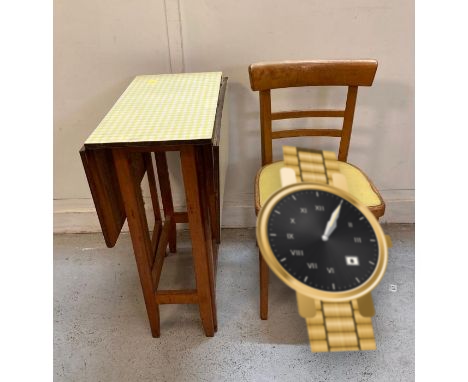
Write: h=1 m=5
